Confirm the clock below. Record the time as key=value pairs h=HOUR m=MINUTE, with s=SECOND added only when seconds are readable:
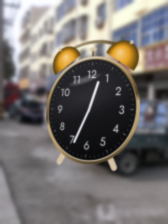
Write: h=12 m=34
